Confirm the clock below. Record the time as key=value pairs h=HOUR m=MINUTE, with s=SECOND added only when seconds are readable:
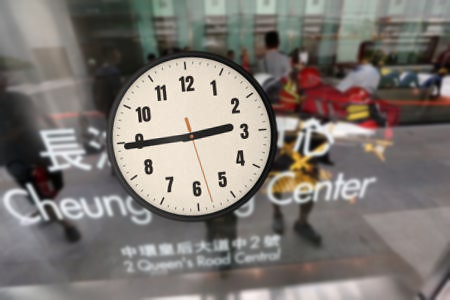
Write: h=2 m=44 s=28
